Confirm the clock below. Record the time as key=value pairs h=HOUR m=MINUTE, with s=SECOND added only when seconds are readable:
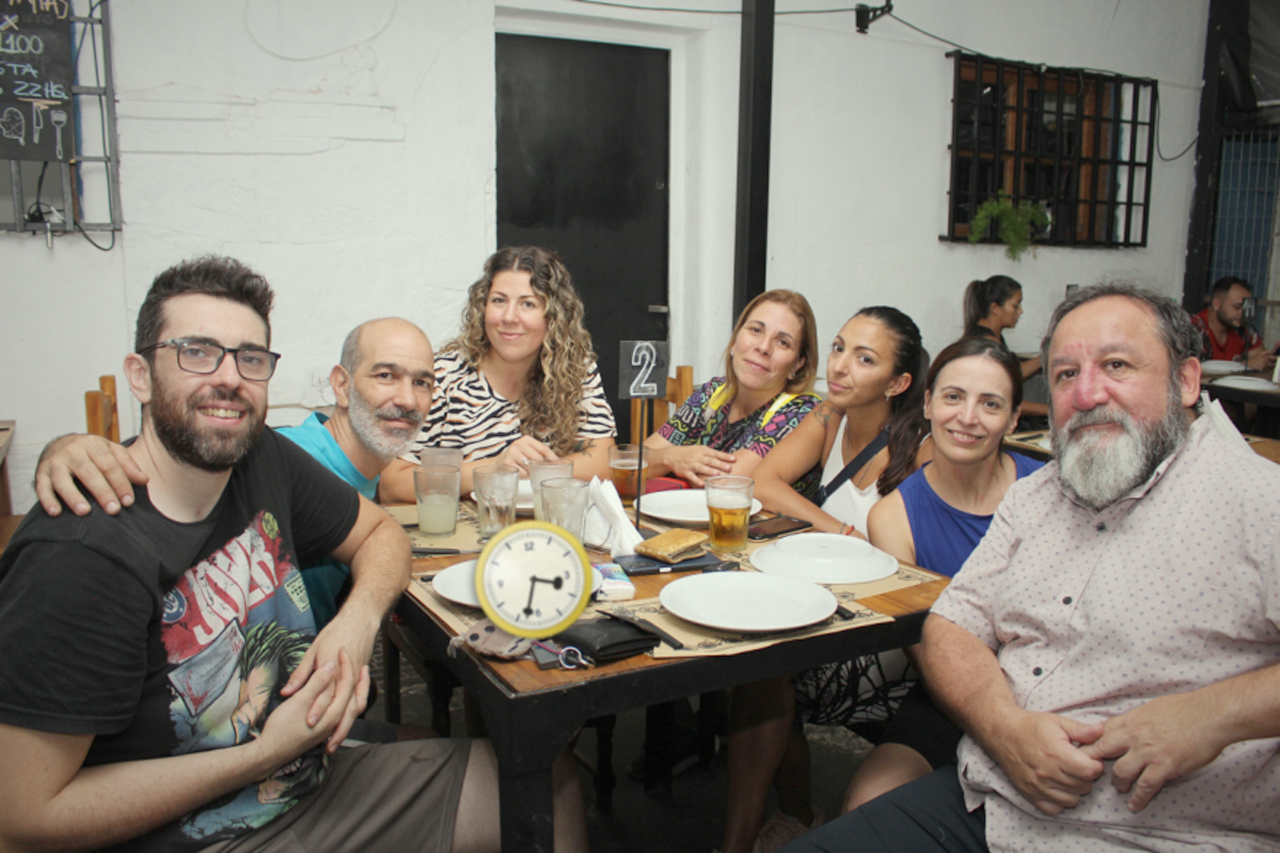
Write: h=3 m=33
